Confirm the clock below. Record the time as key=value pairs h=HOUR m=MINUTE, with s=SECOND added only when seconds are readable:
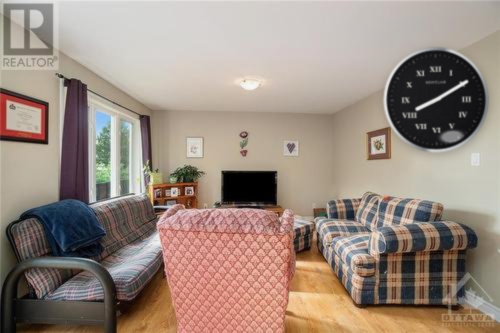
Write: h=8 m=10
